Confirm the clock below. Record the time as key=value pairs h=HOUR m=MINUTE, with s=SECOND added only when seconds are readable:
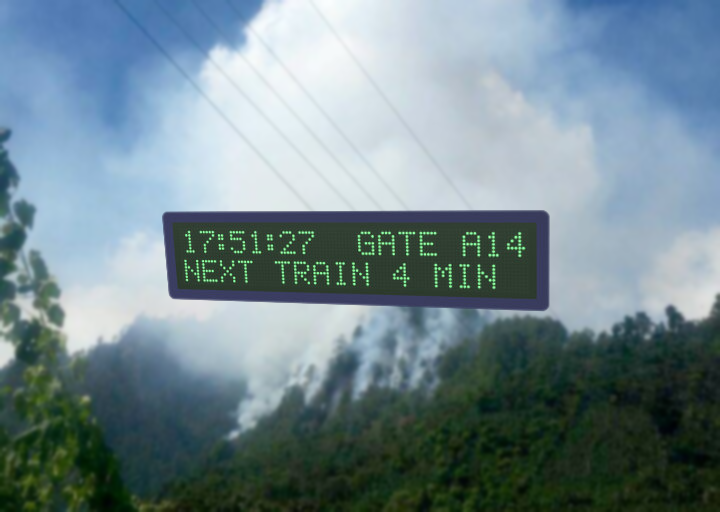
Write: h=17 m=51 s=27
